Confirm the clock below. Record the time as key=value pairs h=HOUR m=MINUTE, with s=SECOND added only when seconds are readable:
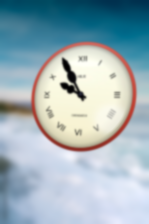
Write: h=9 m=55
